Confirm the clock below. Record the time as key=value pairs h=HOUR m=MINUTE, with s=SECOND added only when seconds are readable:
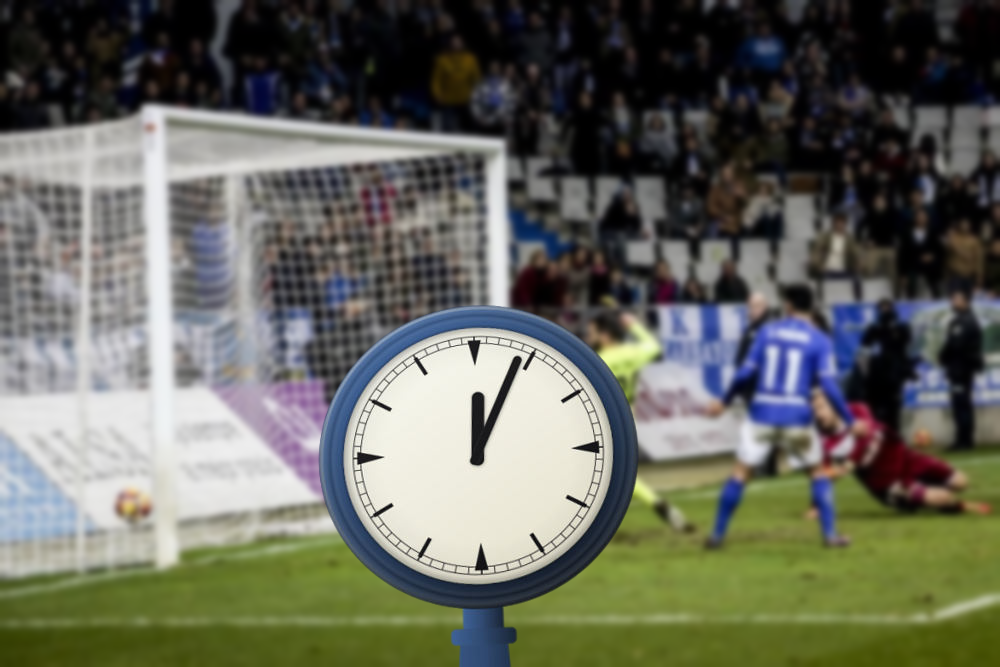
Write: h=12 m=4
